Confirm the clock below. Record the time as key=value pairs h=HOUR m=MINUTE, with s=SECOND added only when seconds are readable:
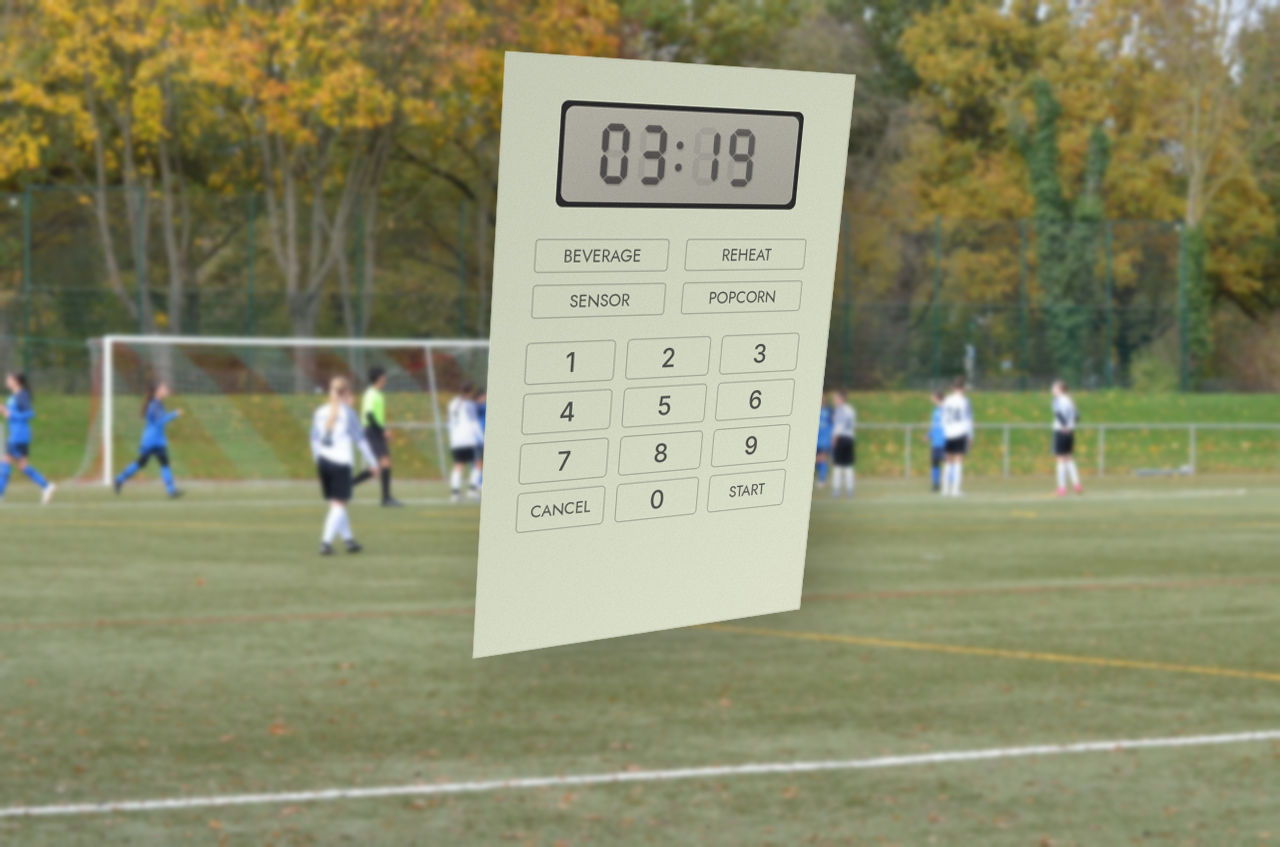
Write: h=3 m=19
